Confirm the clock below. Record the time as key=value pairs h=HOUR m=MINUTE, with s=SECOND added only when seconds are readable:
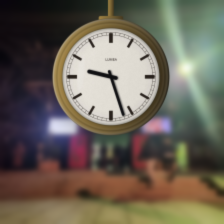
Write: h=9 m=27
